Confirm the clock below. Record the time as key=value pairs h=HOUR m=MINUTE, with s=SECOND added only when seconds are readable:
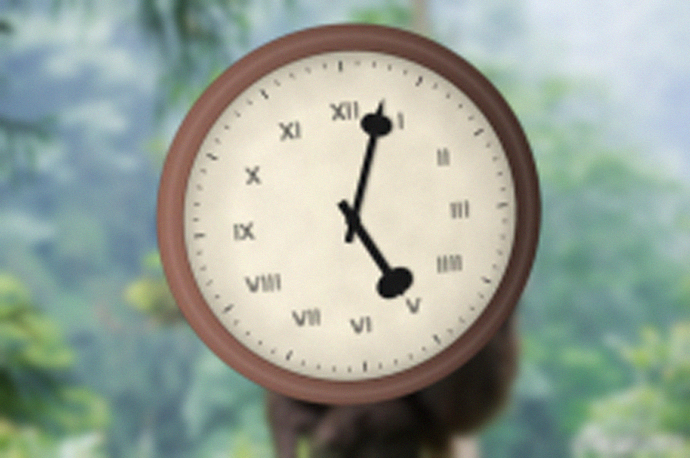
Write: h=5 m=3
